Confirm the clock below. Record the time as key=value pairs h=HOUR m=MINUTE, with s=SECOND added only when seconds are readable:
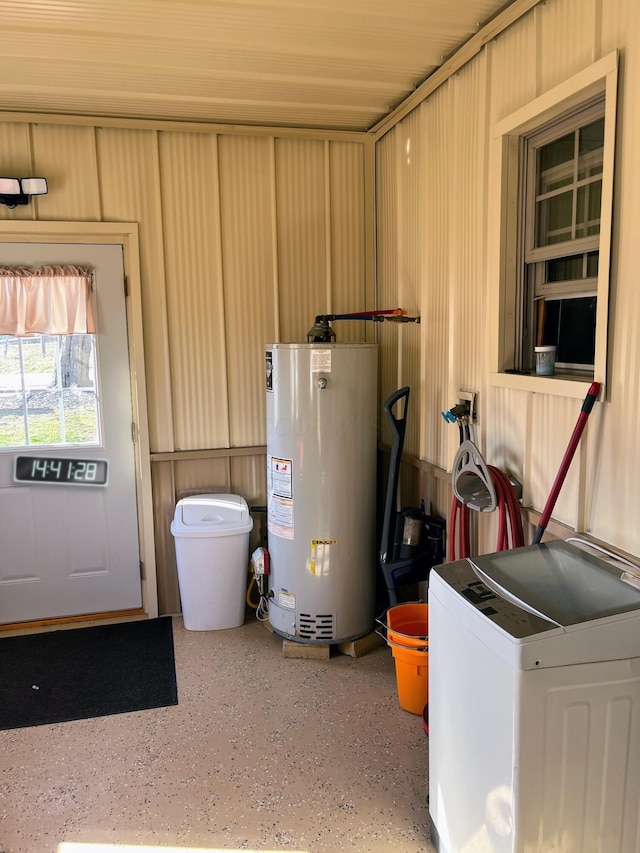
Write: h=14 m=41 s=28
